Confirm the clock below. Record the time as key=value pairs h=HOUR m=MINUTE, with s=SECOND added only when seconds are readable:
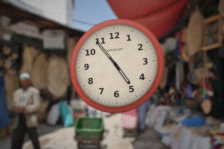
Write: h=4 m=54
